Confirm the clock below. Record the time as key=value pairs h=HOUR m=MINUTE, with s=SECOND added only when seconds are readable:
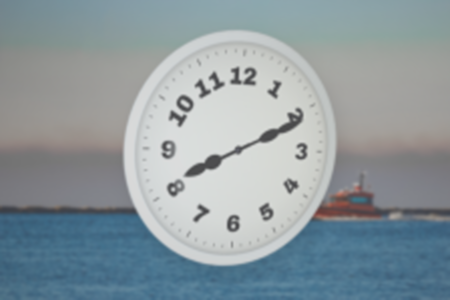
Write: h=8 m=11
